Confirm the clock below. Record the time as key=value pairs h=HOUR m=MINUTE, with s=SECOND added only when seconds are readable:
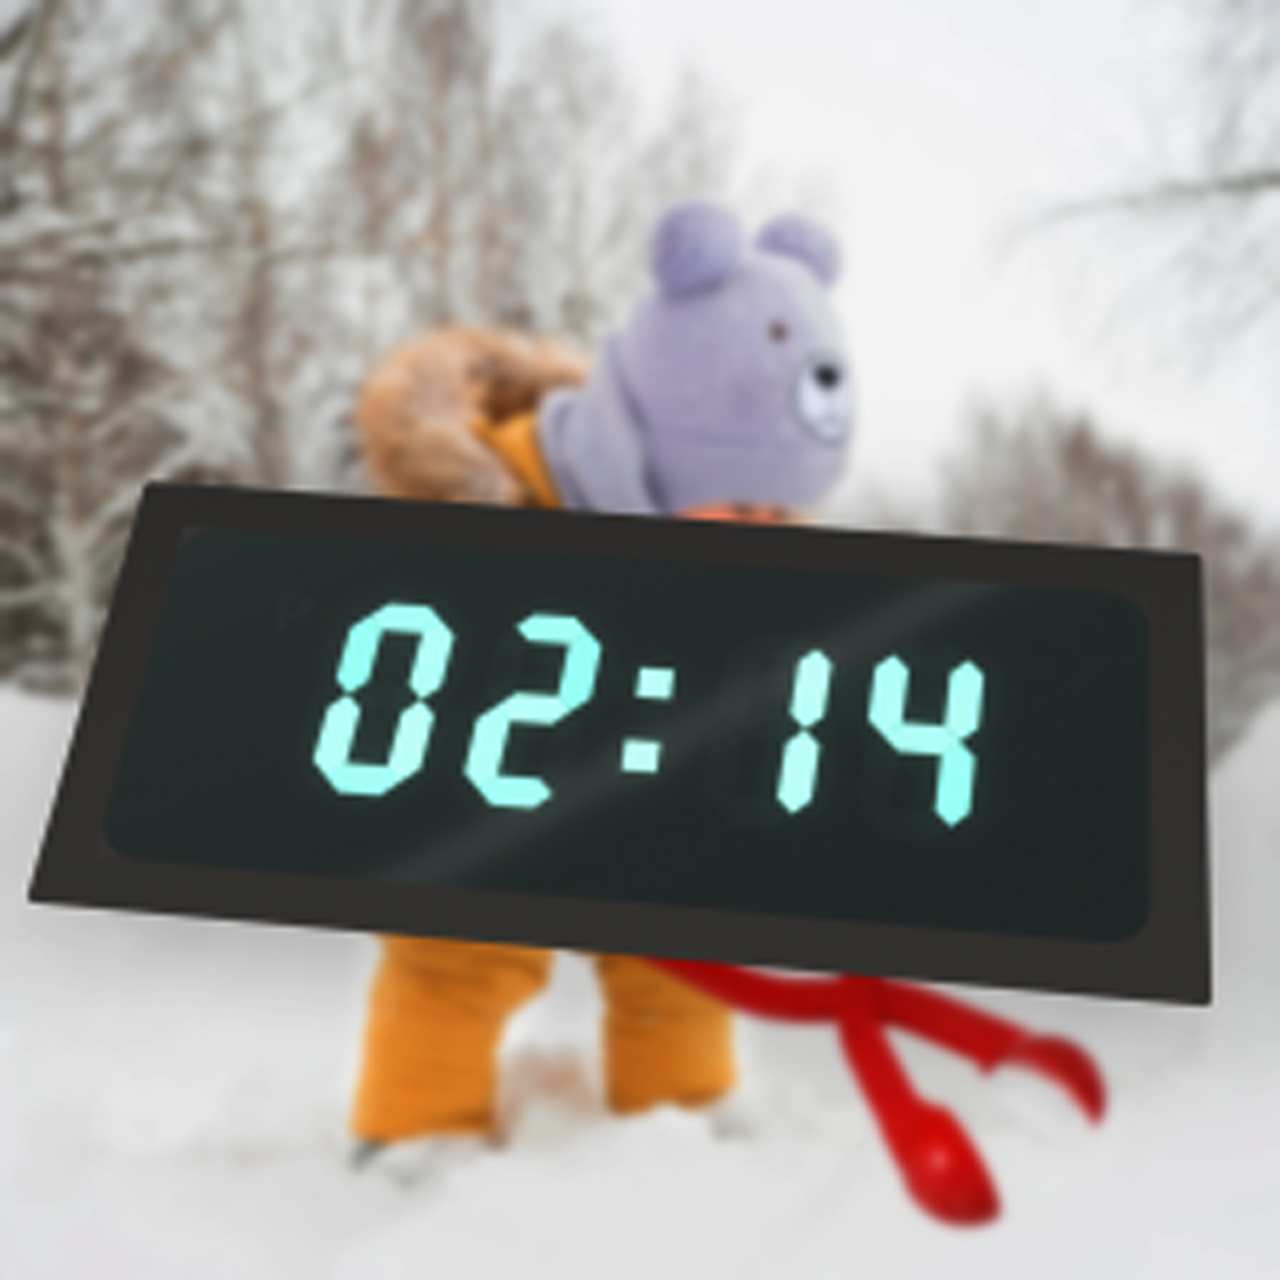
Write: h=2 m=14
